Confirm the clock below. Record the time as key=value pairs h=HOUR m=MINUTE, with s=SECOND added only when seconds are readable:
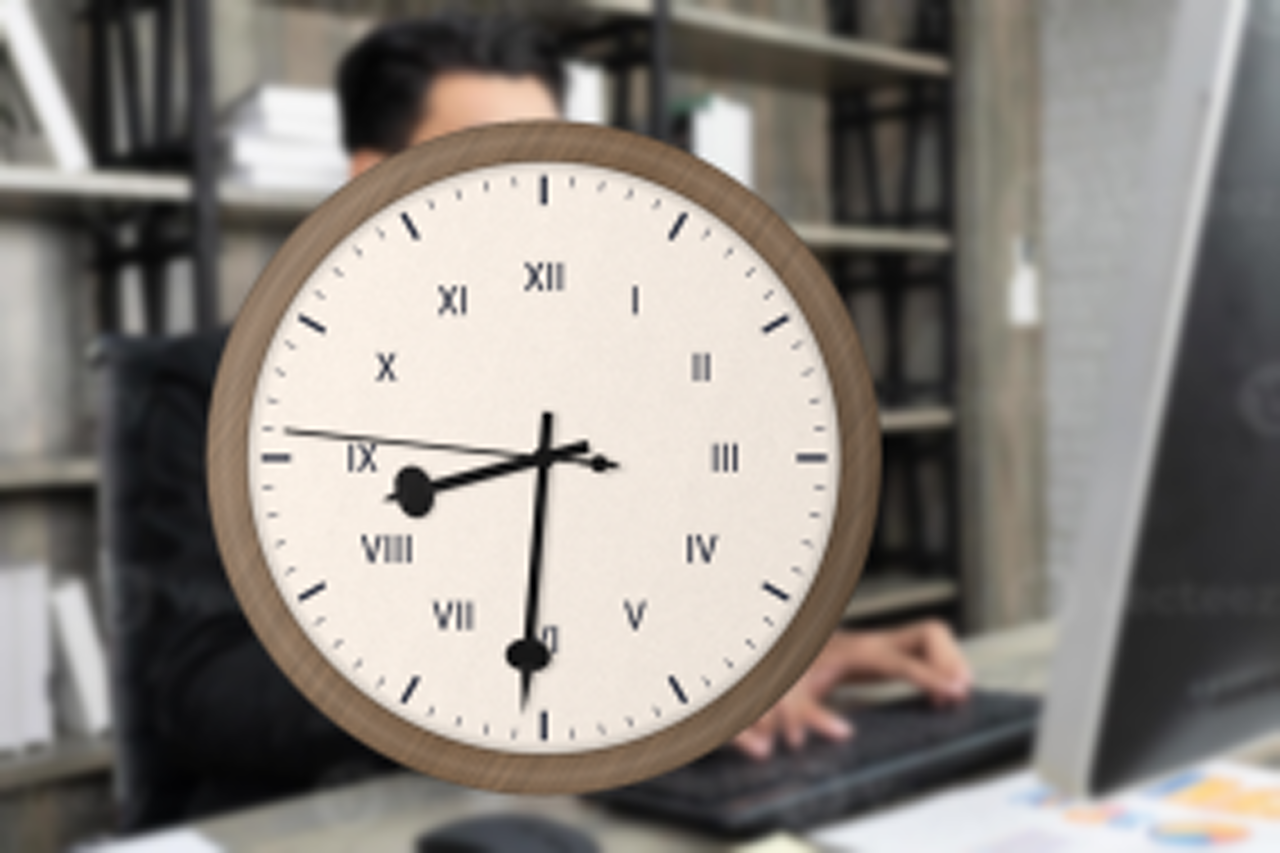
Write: h=8 m=30 s=46
